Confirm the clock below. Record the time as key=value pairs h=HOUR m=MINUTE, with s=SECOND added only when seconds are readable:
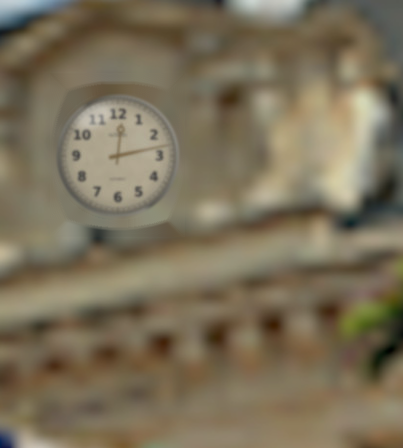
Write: h=12 m=13
